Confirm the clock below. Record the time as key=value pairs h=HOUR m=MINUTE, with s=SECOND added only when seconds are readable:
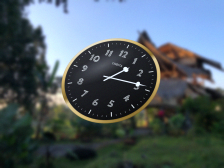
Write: h=1 m=14
